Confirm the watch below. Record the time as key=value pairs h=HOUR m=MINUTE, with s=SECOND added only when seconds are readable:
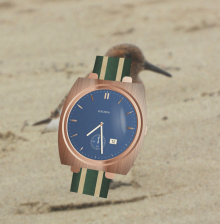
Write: h=7 m=28
